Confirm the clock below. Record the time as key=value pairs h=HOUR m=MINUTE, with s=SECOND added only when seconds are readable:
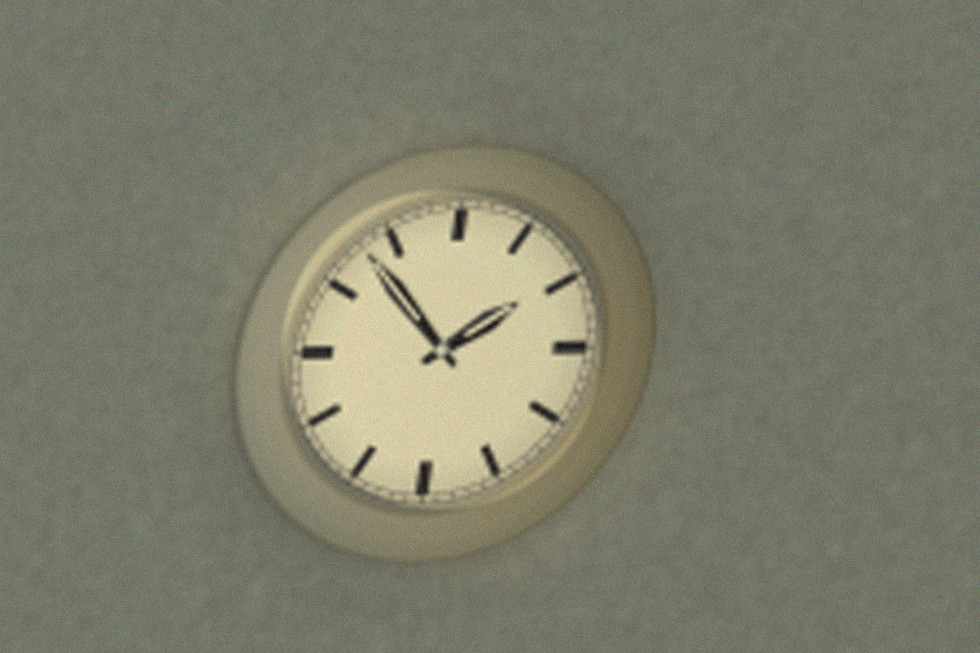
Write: h=1 m=53
